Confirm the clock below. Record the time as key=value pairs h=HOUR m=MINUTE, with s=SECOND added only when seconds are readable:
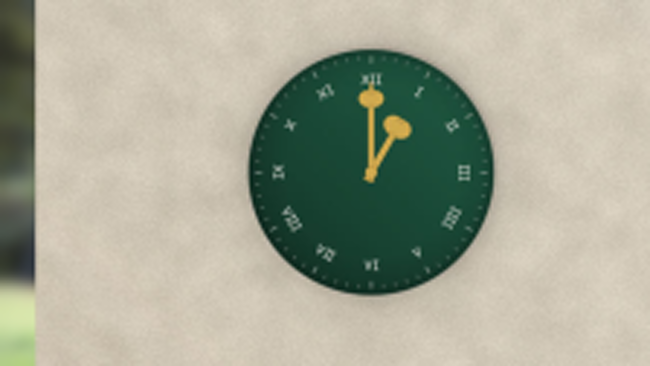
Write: h=1 m=0
